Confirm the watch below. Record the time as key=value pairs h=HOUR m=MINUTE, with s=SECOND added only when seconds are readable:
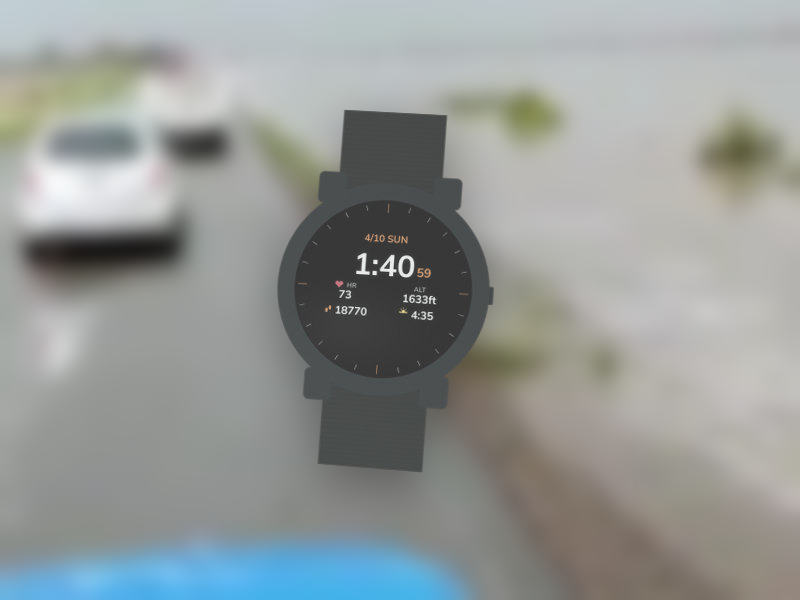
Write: h=1 m=40 s=59
